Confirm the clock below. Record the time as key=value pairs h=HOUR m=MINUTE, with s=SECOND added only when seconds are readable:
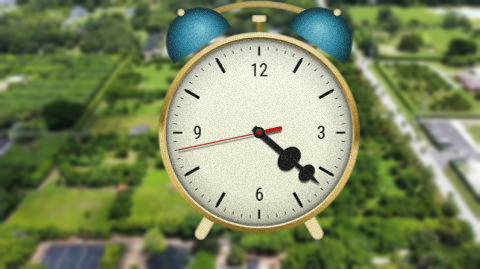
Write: h=4 m=21 s=43
